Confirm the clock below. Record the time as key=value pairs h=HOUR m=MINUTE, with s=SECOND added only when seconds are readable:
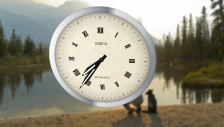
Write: h=7 m=36
